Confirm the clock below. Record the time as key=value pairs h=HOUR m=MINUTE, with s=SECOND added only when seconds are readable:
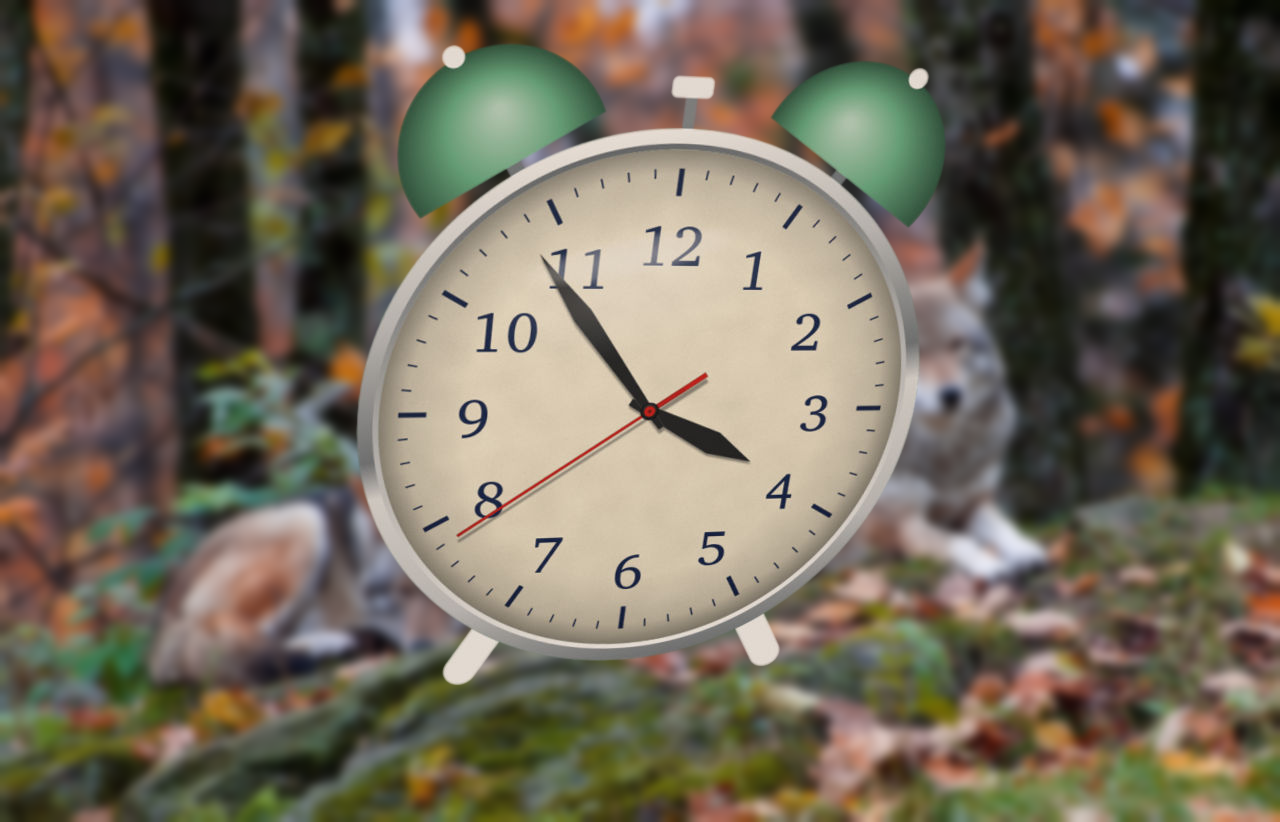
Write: h=3 m=53 s=39
